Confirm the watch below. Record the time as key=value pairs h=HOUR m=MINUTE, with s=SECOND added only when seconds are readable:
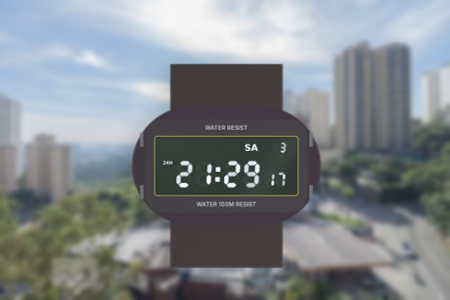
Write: h=21 m=29 s=17
